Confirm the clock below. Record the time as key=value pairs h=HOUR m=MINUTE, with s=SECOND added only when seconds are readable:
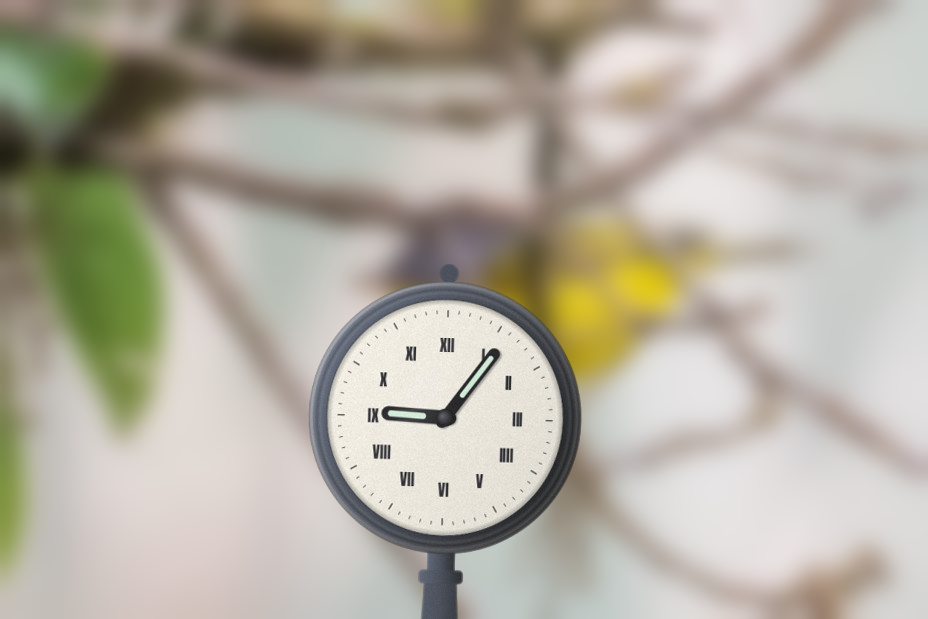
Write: h=9 m=6
